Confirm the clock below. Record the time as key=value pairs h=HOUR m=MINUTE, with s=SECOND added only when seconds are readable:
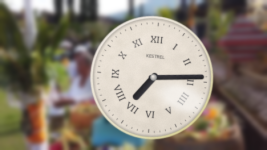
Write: h=7 m=14
